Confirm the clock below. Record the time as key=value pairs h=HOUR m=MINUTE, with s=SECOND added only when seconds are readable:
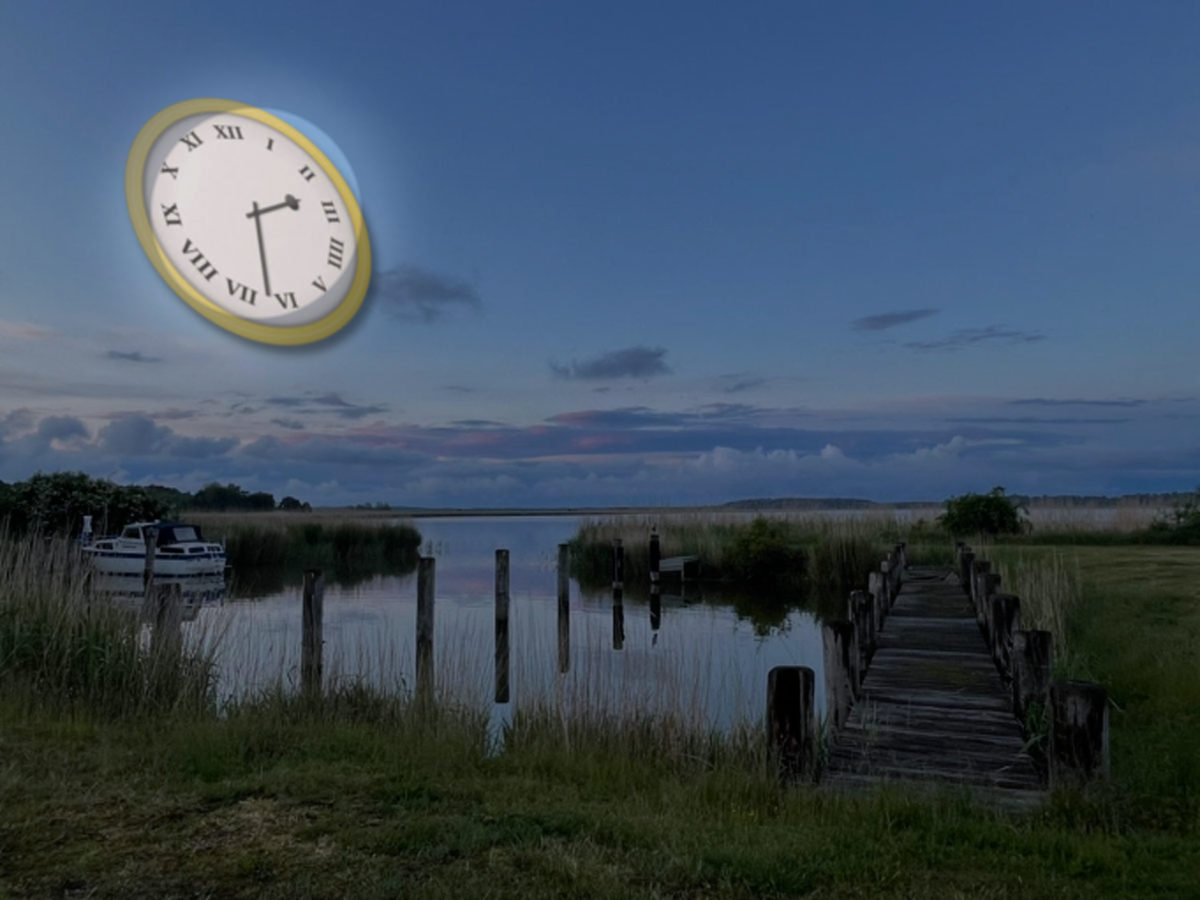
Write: h=2 m=32
